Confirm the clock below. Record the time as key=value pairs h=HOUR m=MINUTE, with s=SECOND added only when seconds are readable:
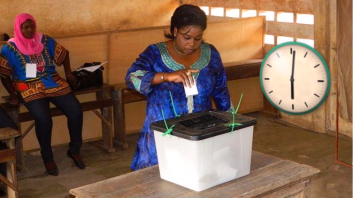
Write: h=6 m=1
